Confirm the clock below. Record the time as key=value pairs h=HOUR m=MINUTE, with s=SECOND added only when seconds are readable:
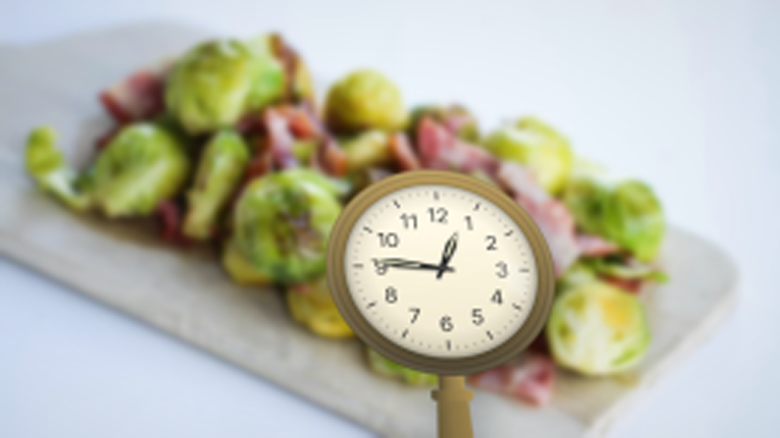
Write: h=12 m=46
